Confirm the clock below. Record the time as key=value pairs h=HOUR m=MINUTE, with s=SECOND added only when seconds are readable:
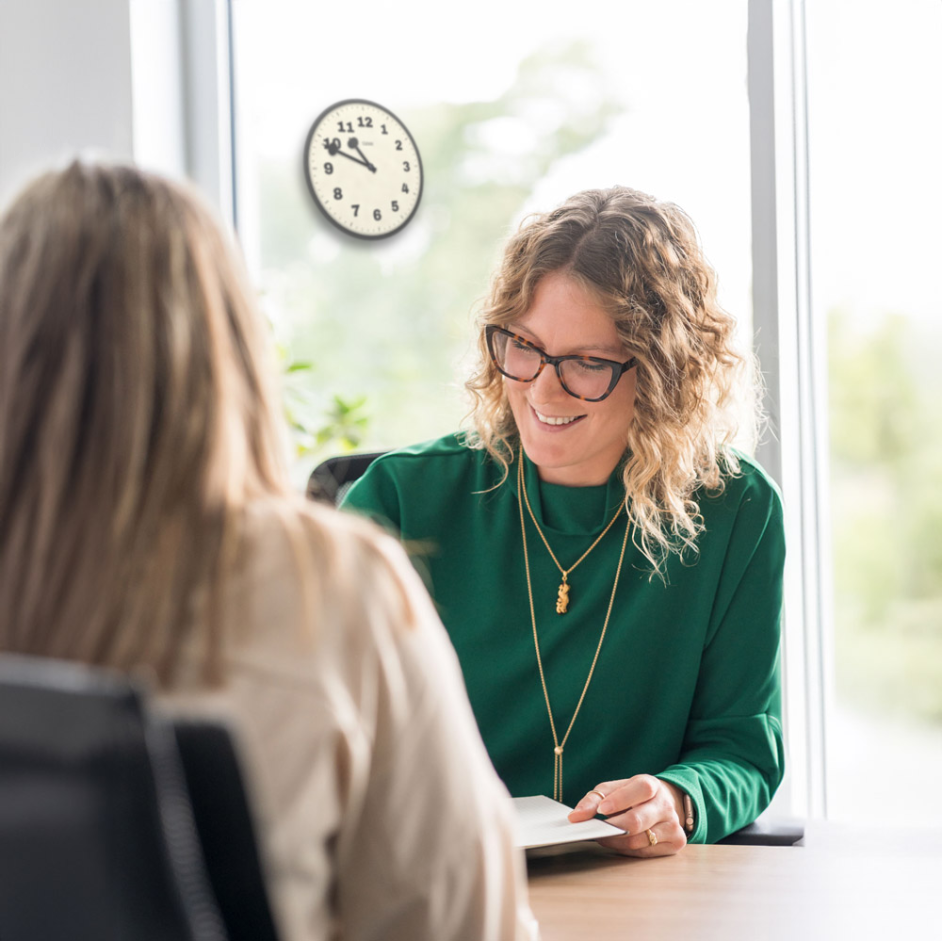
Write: h=10 m=49
